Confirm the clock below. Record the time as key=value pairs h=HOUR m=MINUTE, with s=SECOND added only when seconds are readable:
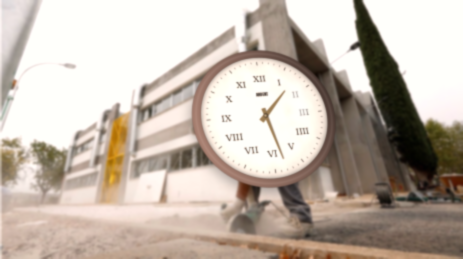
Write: h=1 m=28
